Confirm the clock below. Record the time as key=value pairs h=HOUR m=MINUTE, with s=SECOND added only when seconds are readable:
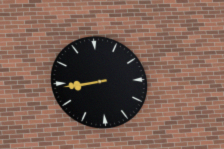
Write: h=8 m=44
